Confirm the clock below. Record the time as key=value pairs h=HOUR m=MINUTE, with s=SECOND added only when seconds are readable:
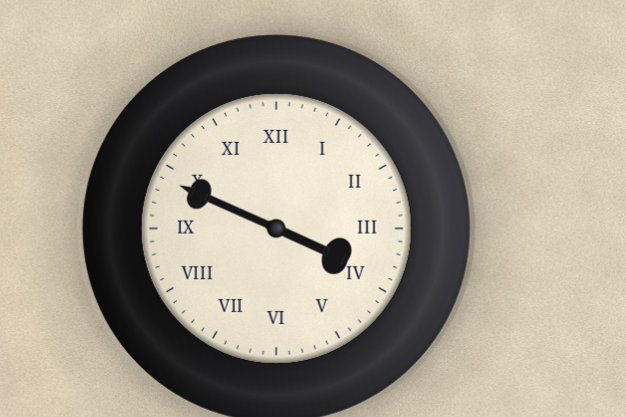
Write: h=3 m=49
